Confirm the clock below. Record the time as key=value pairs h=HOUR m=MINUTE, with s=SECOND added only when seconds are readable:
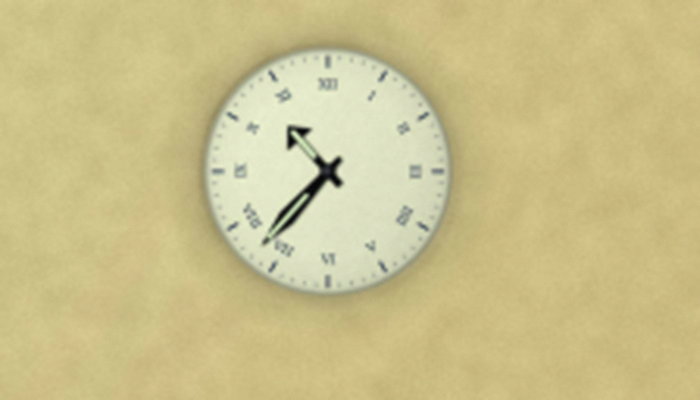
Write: h=10 m=37
